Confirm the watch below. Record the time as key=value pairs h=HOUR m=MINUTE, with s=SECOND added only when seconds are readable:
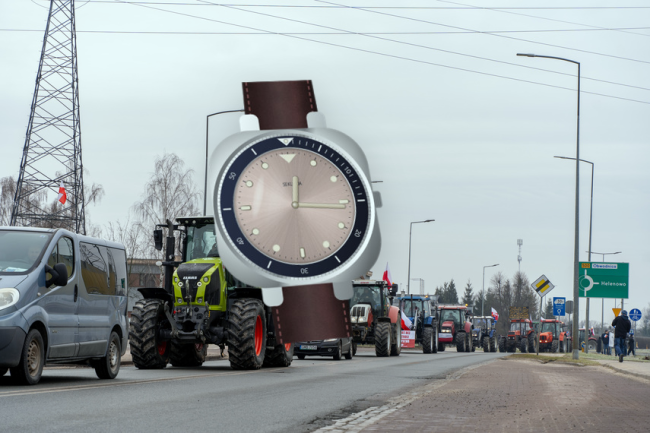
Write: h=12 m=16
